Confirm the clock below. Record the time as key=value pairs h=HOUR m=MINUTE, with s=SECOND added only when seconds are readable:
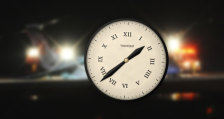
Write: h=1 m=38
